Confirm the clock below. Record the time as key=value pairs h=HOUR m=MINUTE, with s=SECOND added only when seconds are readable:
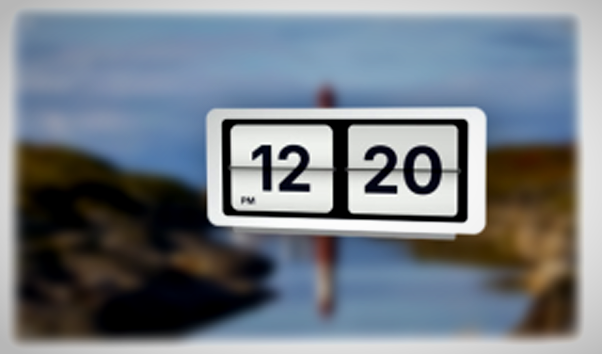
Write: h=12 m=20
